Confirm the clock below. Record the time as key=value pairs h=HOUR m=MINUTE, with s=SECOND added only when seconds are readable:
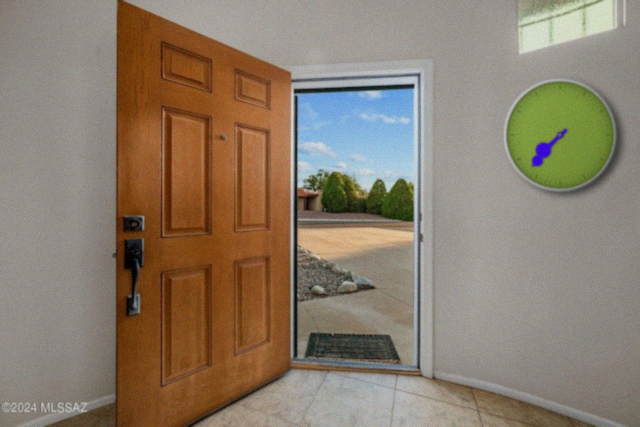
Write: h=7 m=37
